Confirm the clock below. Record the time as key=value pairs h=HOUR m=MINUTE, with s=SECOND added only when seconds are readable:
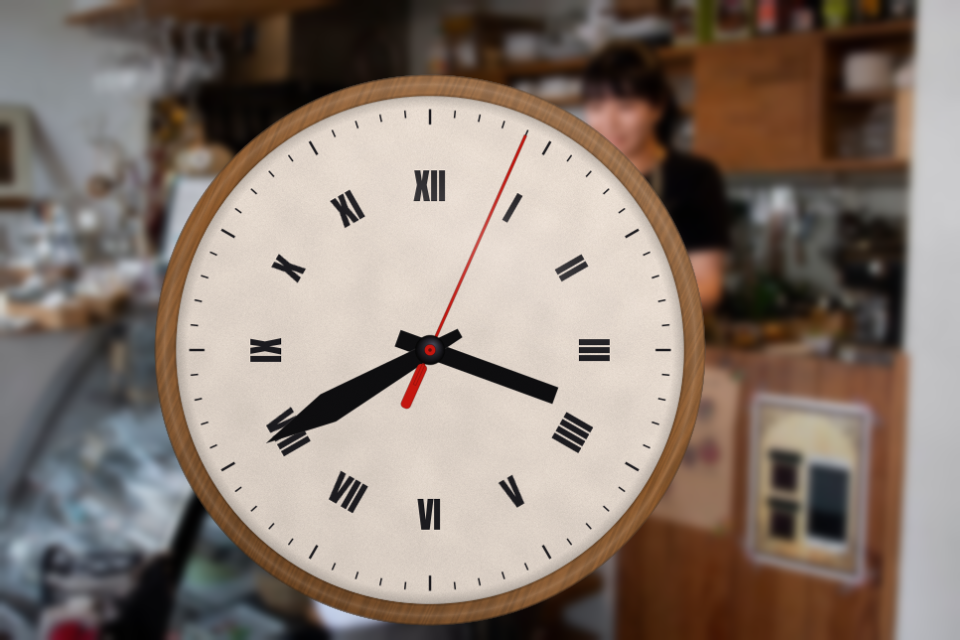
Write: h=3 m=40 s=4
